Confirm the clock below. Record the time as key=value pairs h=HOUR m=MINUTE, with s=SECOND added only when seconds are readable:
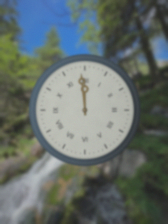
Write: h=11 m=59
